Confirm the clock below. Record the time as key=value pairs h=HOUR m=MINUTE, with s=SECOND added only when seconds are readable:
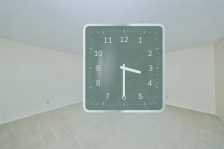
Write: h=3 m=30
